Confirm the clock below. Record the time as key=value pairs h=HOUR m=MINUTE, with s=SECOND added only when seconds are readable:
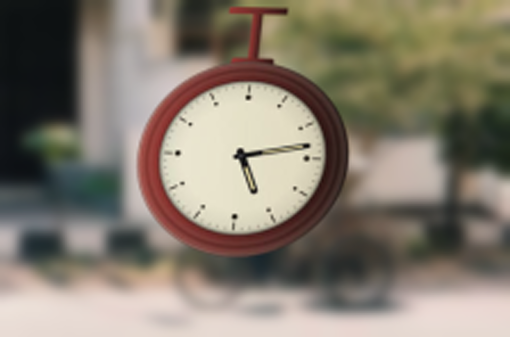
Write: h=5 m=13
